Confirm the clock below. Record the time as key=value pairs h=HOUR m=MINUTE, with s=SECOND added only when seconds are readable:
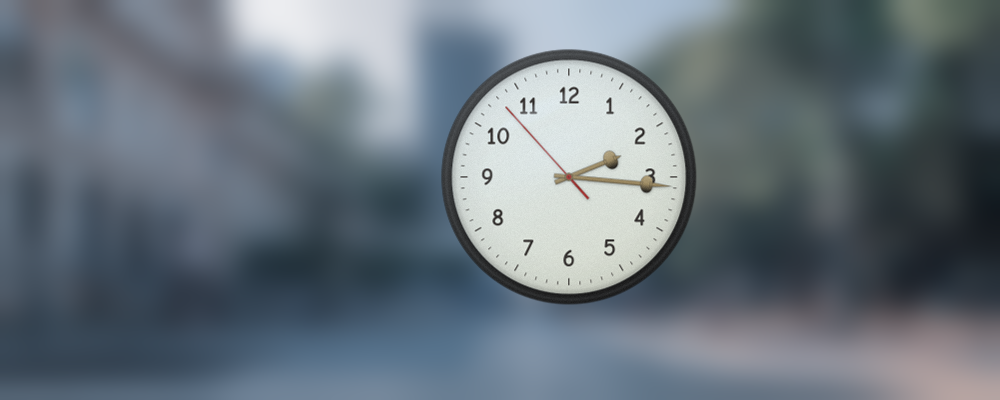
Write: h=2 m=15 s=53
